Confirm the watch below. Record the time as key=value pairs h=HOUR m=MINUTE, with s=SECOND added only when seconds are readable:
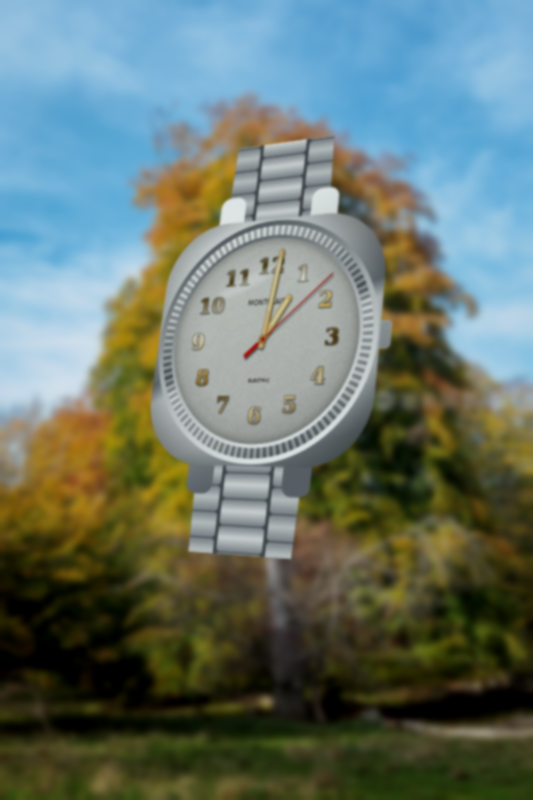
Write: h=1 m=1 s=8
